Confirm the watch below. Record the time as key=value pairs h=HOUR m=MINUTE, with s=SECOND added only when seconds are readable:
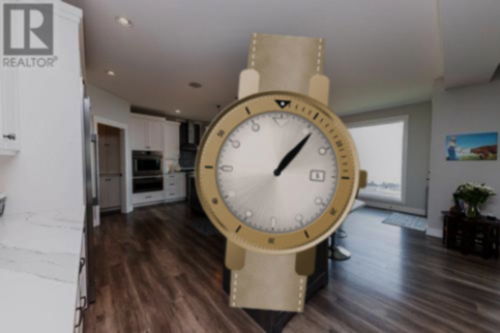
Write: h=1 m=6
